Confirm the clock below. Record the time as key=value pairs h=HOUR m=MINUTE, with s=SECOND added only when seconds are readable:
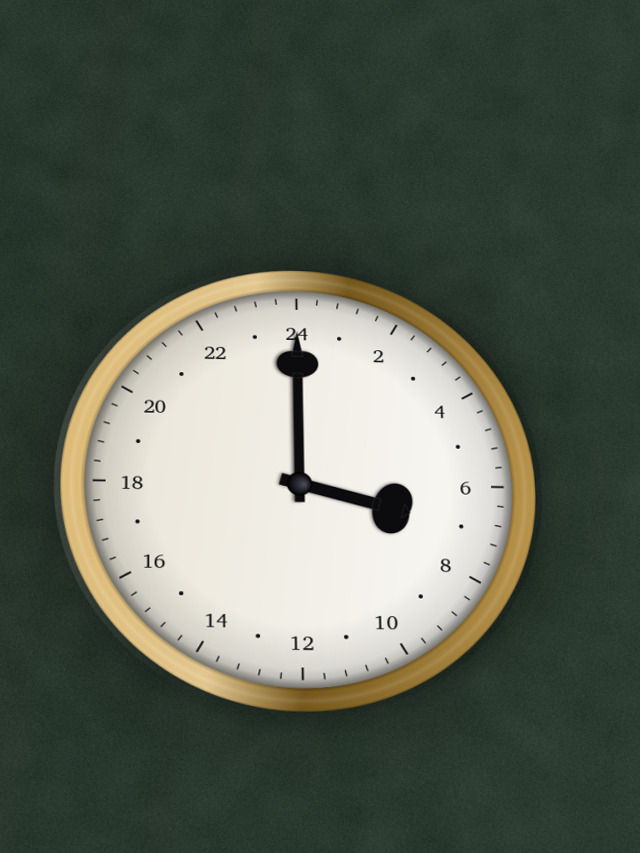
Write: h=7 m=0
